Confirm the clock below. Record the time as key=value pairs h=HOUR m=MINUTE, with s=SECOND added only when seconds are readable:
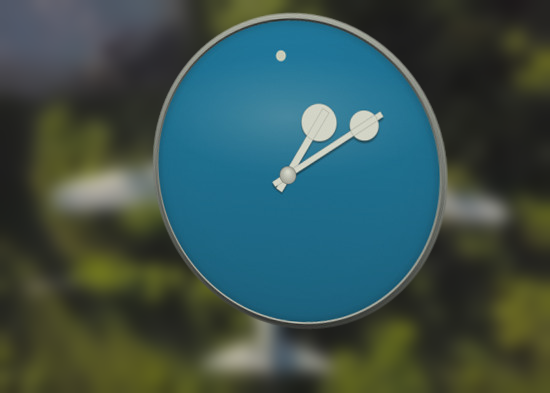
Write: h=1 m=10
